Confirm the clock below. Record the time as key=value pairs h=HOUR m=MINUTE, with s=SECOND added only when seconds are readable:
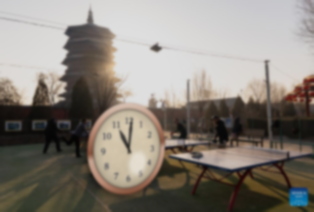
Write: h=11 m=1
